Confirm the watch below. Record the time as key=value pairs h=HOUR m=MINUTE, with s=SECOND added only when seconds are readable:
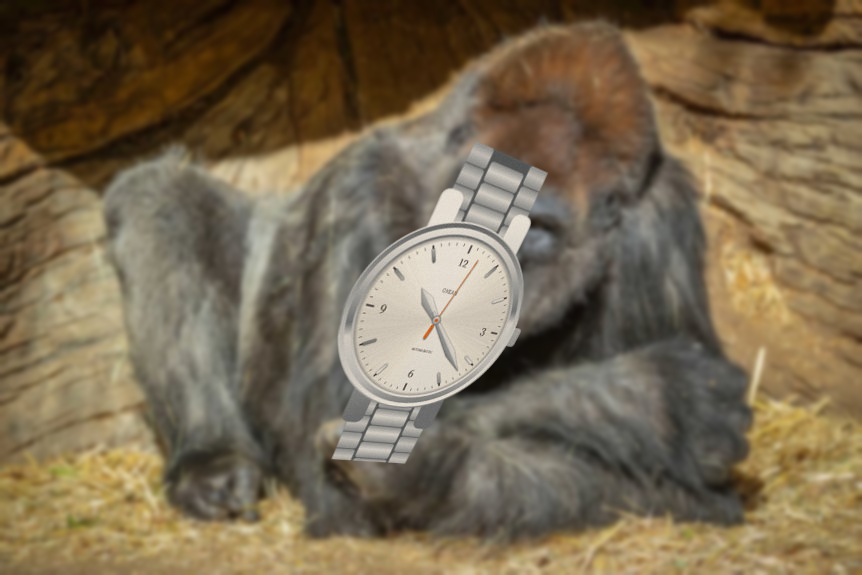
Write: h=10 m=22 s=2
